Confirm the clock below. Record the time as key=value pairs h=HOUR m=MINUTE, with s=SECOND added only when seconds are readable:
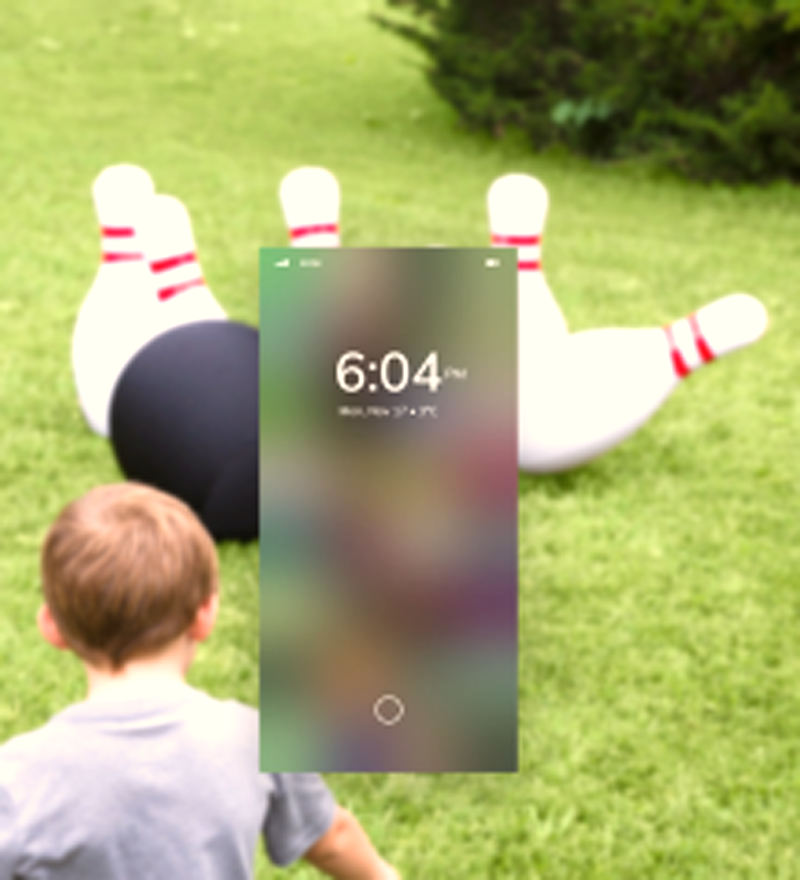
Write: h=6 m=4
